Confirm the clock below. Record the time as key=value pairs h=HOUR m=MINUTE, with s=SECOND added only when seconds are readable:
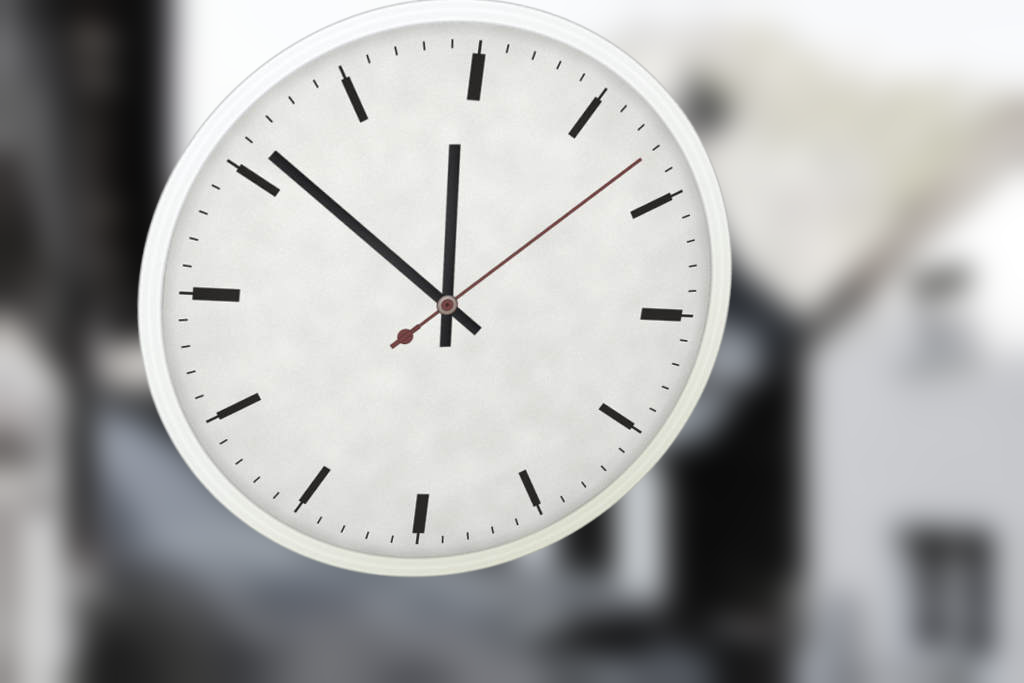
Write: h=11 m=51 s=8
